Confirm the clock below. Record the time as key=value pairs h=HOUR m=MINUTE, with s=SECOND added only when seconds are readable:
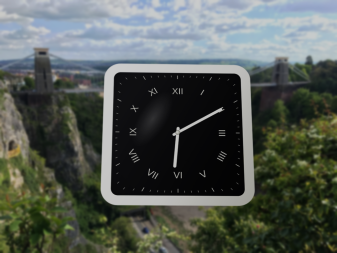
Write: h=6 m=10
